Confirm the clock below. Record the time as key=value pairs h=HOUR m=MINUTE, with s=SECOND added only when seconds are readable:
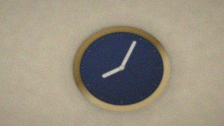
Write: h=8 m=4
